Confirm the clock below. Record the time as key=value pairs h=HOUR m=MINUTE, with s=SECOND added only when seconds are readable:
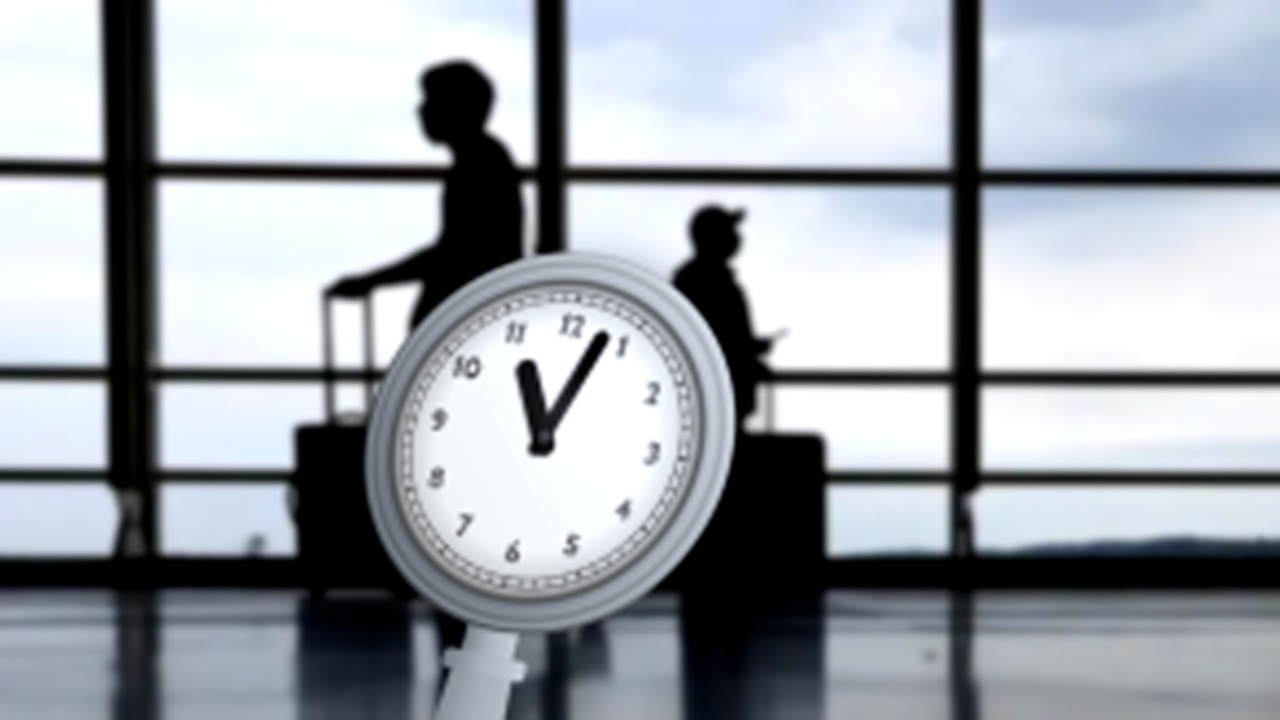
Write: h=11 m=3
